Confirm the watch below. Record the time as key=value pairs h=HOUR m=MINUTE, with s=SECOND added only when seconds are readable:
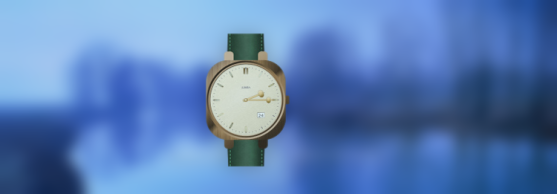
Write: h=2 m=15
